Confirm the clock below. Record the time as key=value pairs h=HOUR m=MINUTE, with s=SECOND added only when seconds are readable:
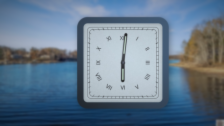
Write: h=6 m=1
